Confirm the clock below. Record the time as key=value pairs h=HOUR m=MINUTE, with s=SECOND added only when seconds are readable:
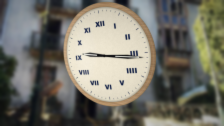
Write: h=9 m=16
